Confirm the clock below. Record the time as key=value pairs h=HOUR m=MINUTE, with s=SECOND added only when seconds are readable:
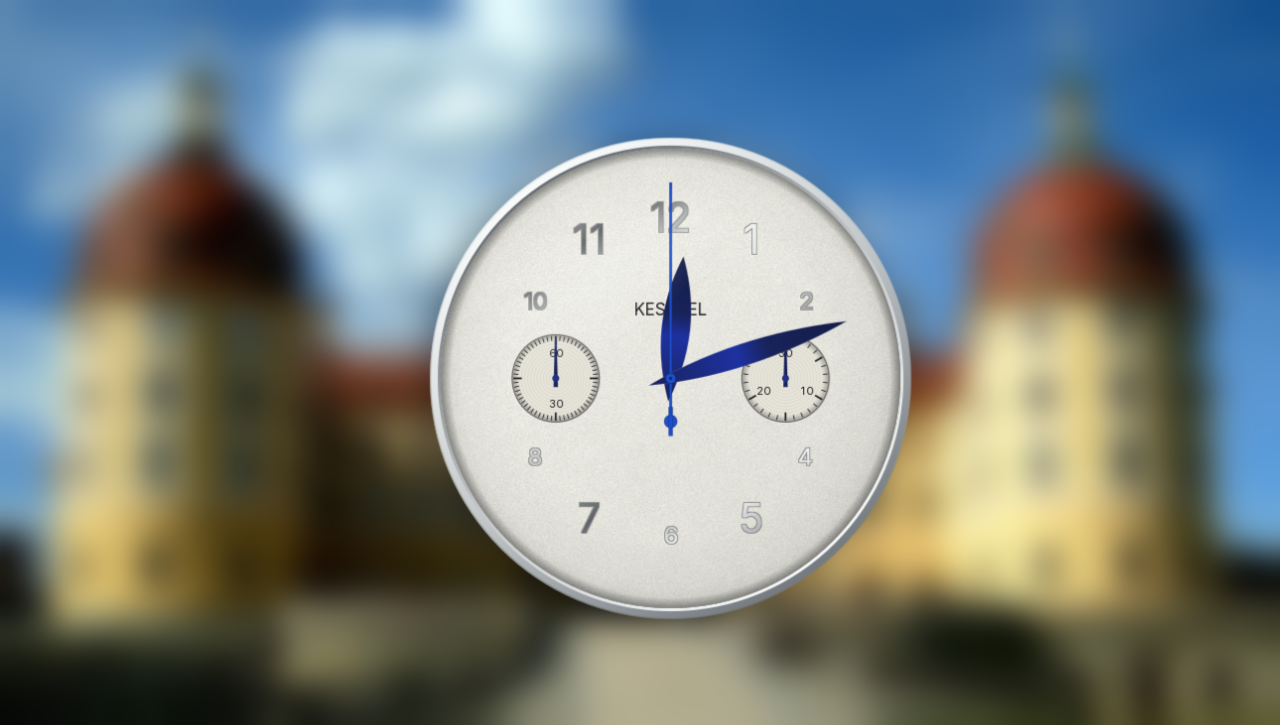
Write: h=12 m=12 s=0
